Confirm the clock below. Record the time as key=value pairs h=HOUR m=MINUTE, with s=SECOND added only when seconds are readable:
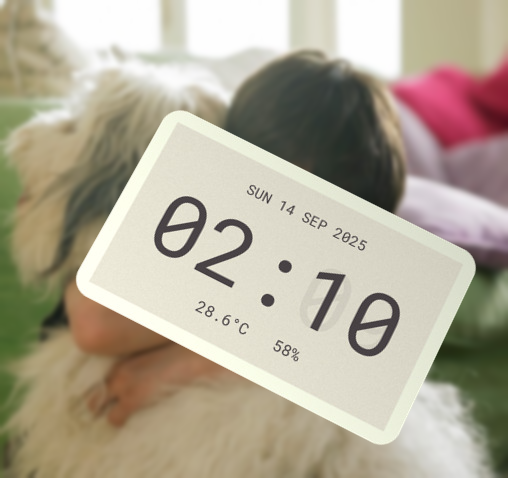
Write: h=2 m=10
